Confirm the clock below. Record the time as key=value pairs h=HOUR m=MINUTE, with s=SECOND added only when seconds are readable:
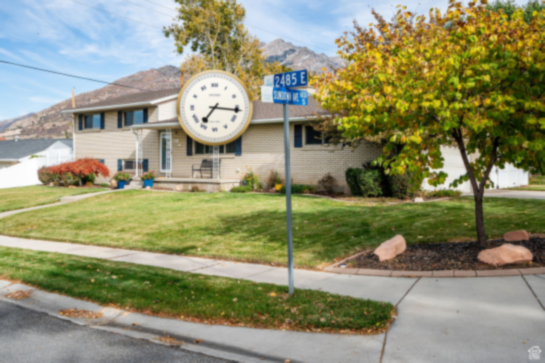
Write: h=7 m=16
